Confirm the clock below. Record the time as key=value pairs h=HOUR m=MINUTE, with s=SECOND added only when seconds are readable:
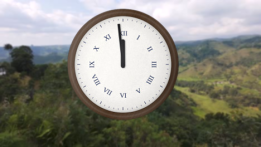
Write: h=11 m=59
